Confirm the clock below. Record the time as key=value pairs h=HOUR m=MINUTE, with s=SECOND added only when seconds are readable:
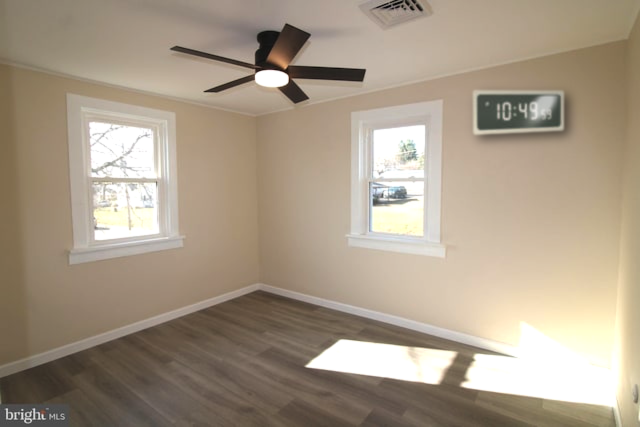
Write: h=10 m=49
